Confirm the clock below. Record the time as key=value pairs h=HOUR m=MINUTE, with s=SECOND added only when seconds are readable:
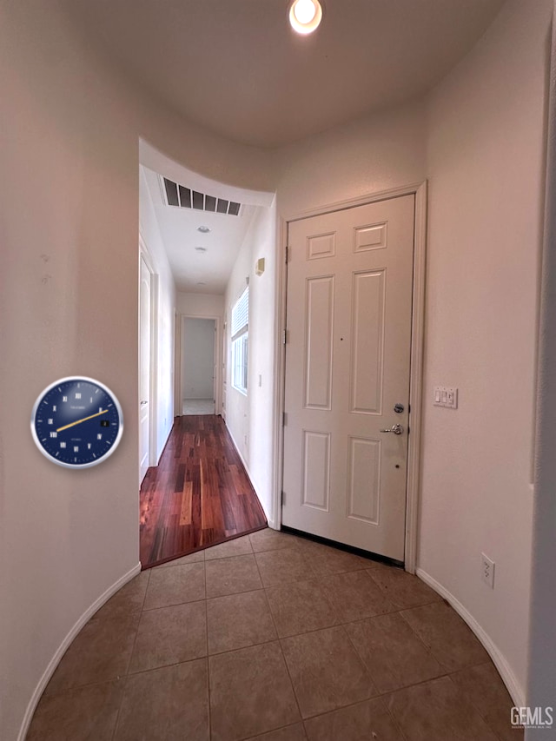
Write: h=8 m=11
